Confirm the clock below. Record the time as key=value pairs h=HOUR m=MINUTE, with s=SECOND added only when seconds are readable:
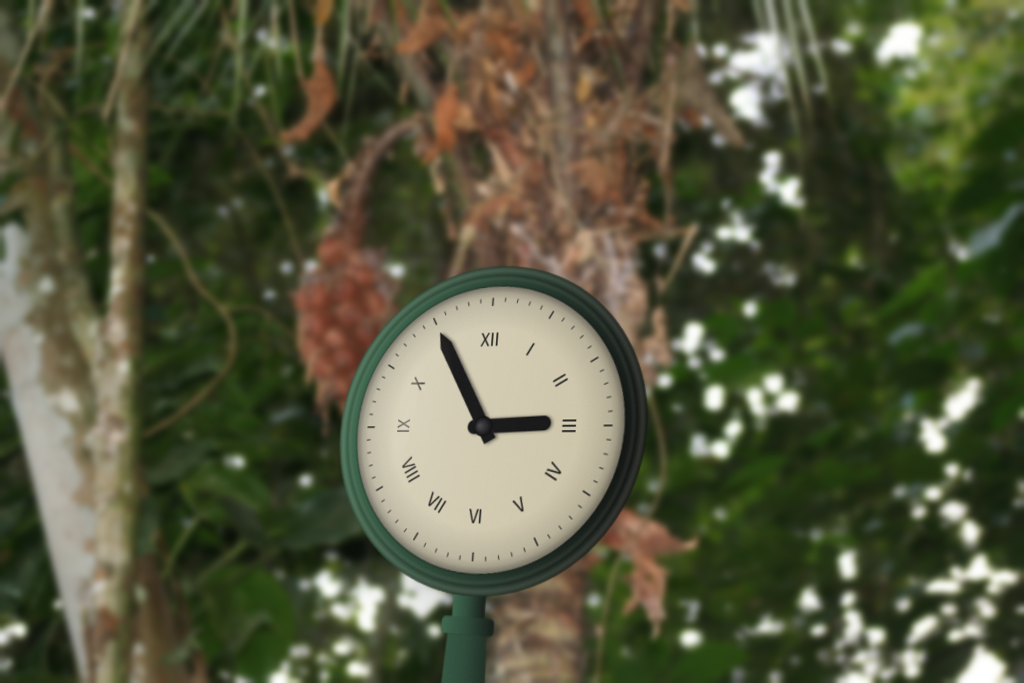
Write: h=2 m=55
